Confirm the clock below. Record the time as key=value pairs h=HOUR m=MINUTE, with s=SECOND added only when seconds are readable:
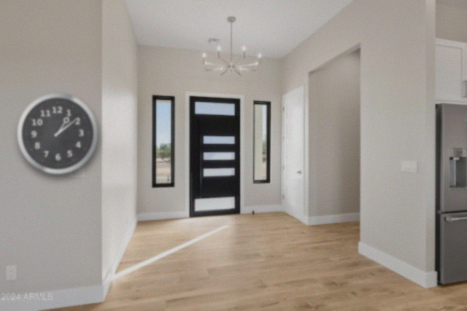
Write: h=1 m=9
